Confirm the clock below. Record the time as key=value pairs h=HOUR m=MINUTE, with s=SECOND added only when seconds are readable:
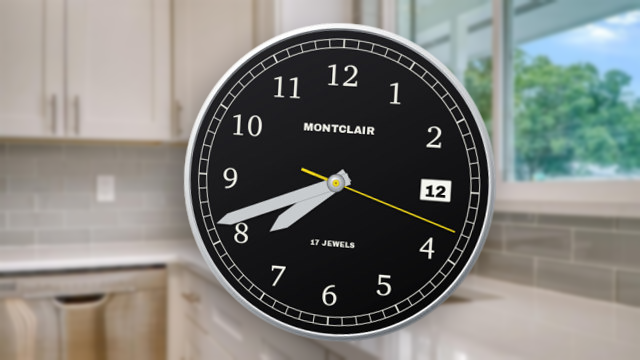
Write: h=7 m=41 s=18
